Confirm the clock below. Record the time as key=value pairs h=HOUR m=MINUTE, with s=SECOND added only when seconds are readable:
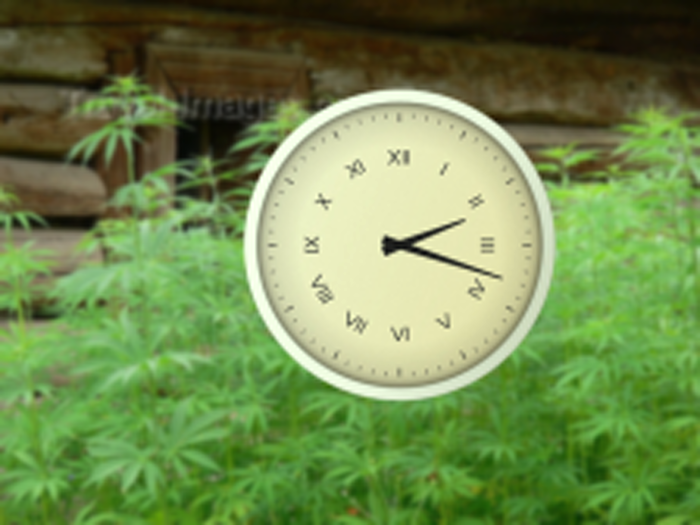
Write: h=2 m=18
